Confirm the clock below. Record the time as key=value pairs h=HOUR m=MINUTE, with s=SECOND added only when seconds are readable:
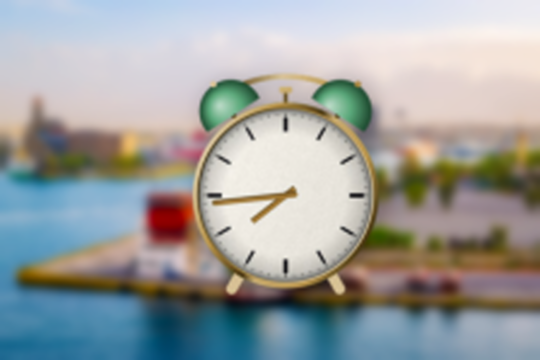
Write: h=7 m=44
